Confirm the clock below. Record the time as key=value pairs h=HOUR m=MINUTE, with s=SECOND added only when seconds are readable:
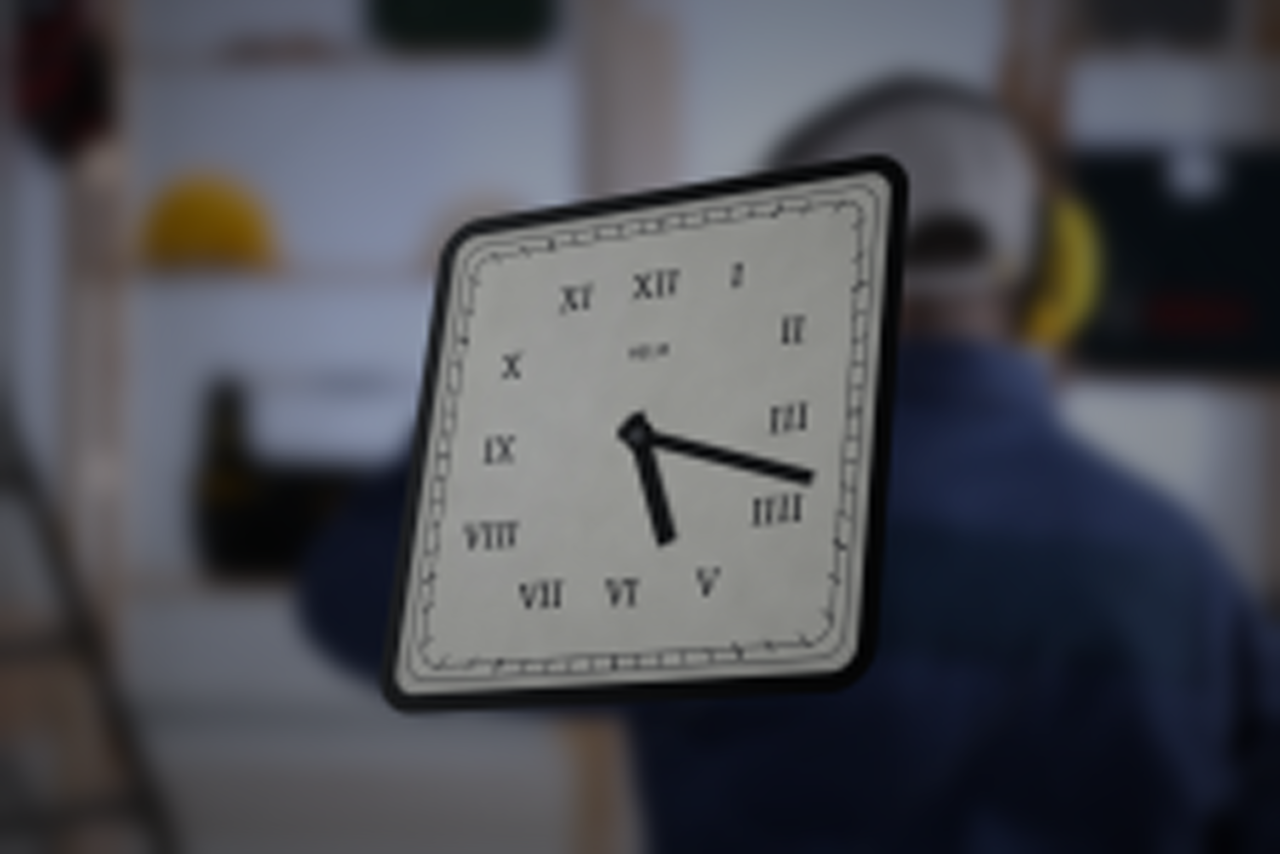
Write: h=5 m=18
